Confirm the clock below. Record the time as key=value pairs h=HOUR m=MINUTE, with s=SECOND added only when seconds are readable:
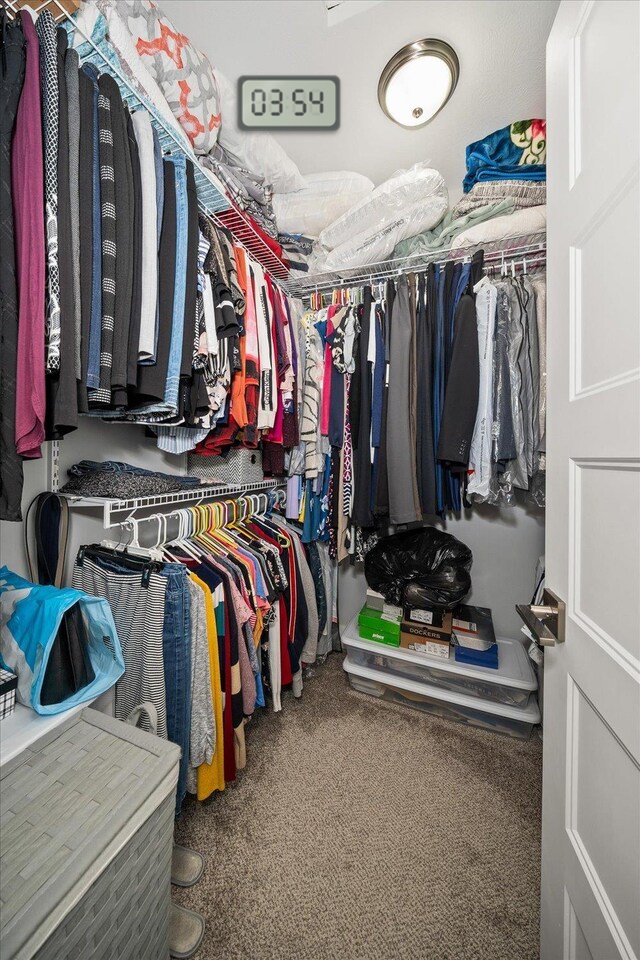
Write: h=3 m=54
